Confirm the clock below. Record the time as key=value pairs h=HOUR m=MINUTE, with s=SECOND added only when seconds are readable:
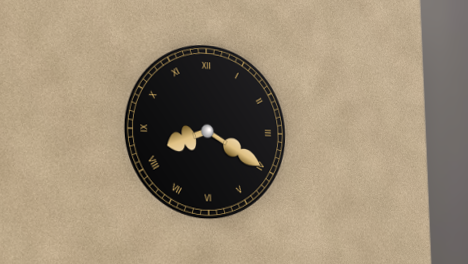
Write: h=8 m=20
